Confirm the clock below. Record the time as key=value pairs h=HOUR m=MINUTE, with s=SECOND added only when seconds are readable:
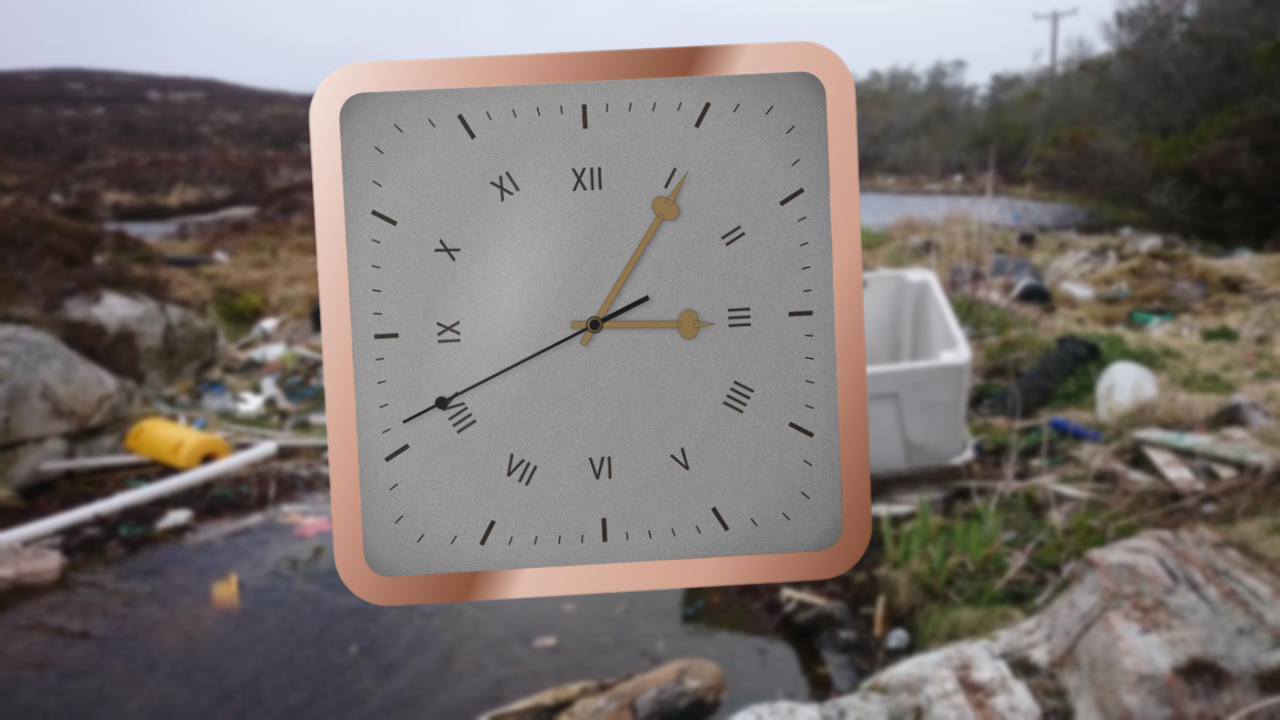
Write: h=3 m=5 s=41
